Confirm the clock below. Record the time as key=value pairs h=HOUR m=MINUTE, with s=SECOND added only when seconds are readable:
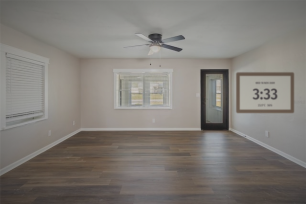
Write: h=3 m=33
